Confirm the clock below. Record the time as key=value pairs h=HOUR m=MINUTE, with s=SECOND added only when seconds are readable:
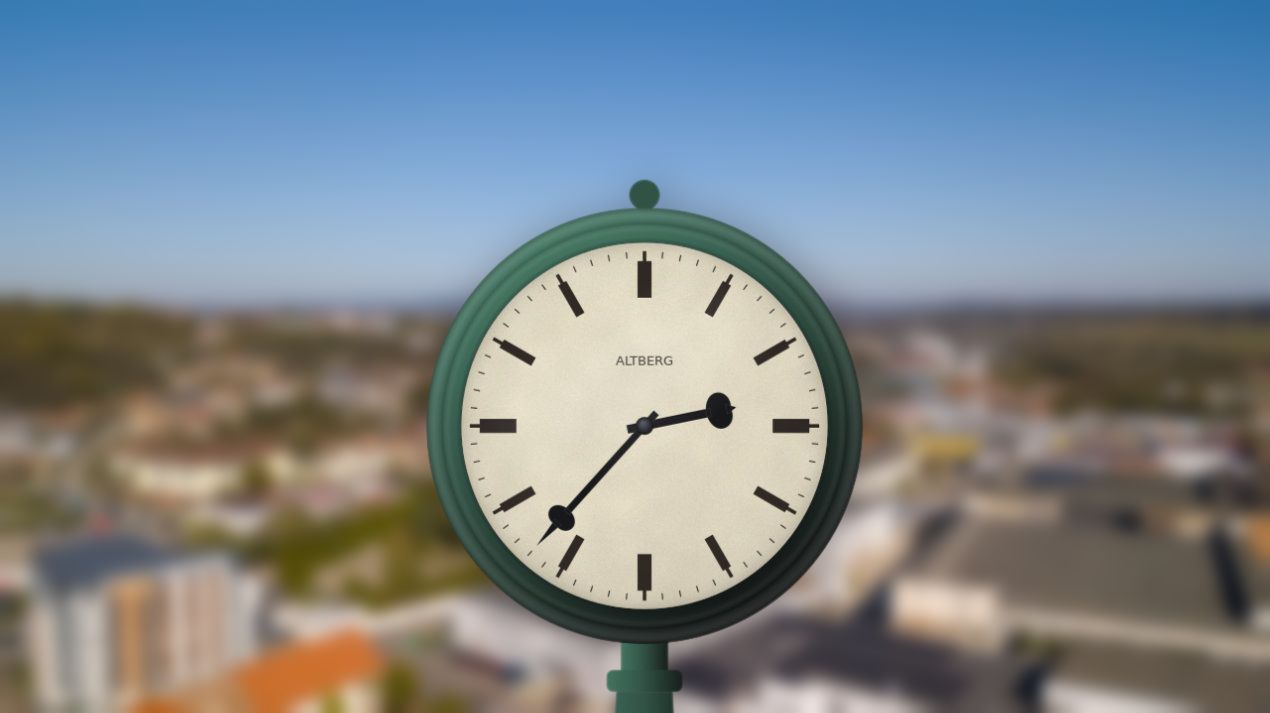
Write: h=2 m=37
